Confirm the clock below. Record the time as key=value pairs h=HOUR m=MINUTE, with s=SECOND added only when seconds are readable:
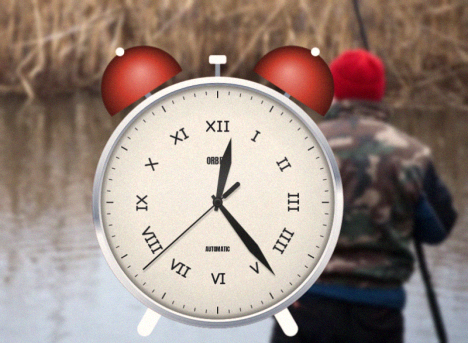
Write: h=12 m=23 s=38
